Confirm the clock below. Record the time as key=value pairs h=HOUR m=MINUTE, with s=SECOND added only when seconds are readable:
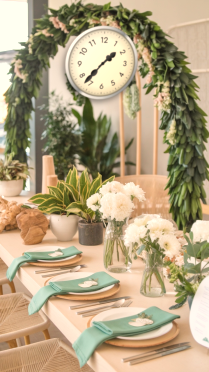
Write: h=1 m=37
